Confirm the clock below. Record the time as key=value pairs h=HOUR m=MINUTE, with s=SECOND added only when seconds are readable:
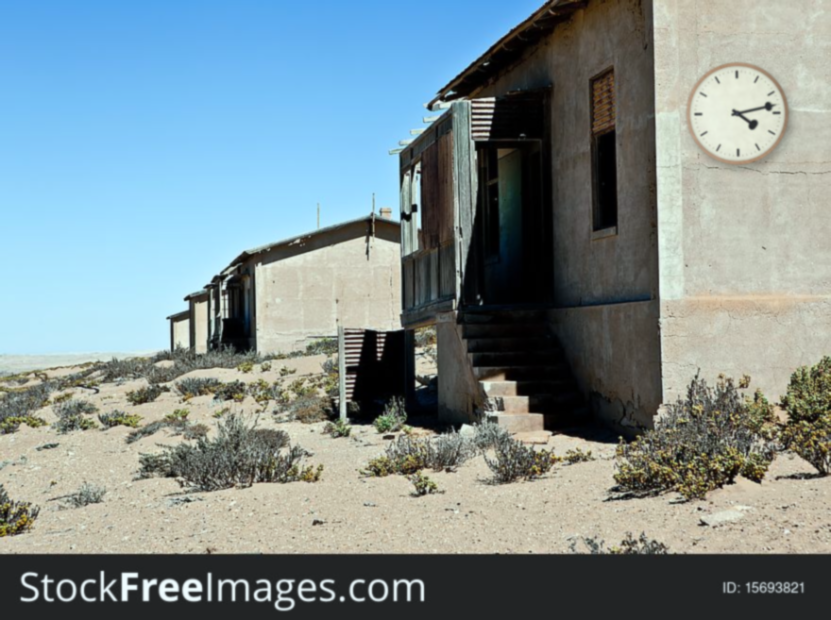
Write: h=4 m=13
